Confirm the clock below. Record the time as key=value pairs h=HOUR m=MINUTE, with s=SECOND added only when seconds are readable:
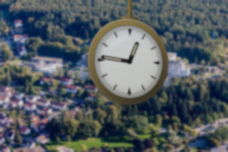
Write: h=12 m=46
